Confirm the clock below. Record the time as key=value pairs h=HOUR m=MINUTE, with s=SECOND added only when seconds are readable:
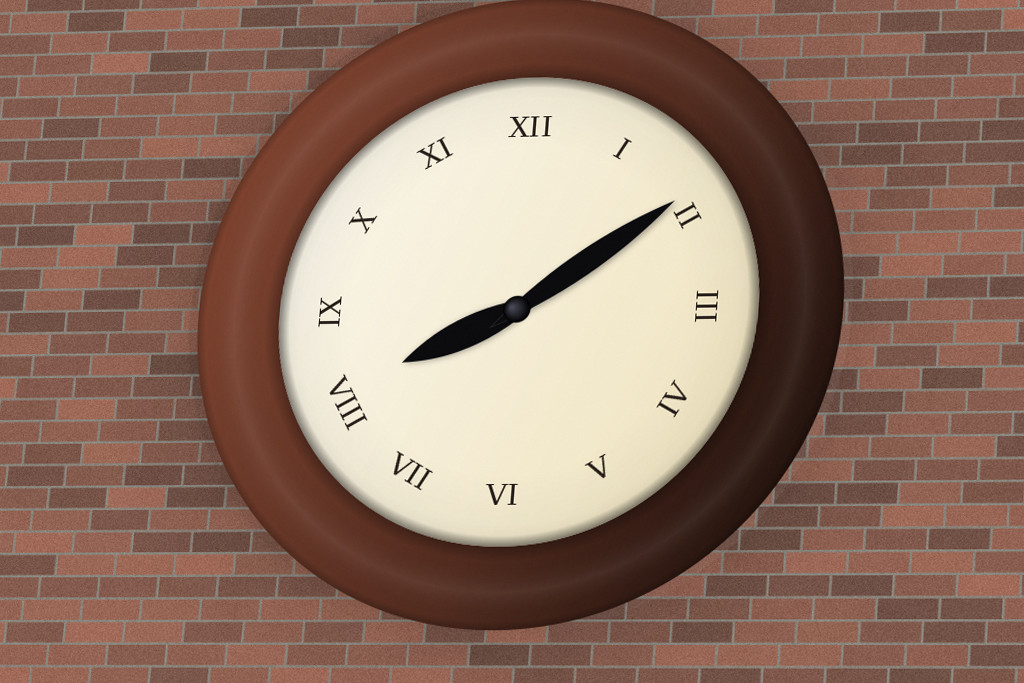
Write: h=8 m=9
